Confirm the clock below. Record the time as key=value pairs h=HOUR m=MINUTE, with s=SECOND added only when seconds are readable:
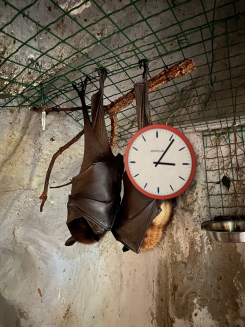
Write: h=3 m=6
